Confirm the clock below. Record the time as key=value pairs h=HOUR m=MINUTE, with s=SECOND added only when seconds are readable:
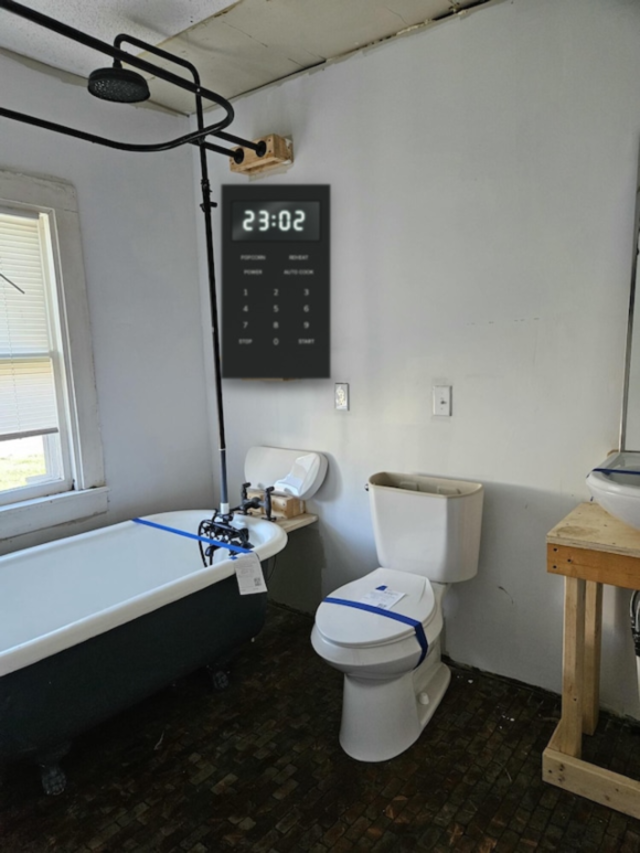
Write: h=23 m=2
